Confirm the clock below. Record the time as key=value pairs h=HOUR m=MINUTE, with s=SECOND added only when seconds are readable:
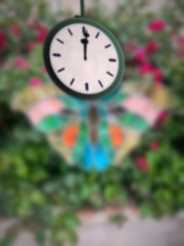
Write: h=12 m=1
